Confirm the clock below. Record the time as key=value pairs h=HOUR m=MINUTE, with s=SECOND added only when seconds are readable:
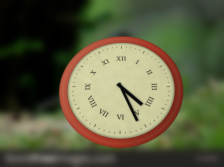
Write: h=4 m=26
